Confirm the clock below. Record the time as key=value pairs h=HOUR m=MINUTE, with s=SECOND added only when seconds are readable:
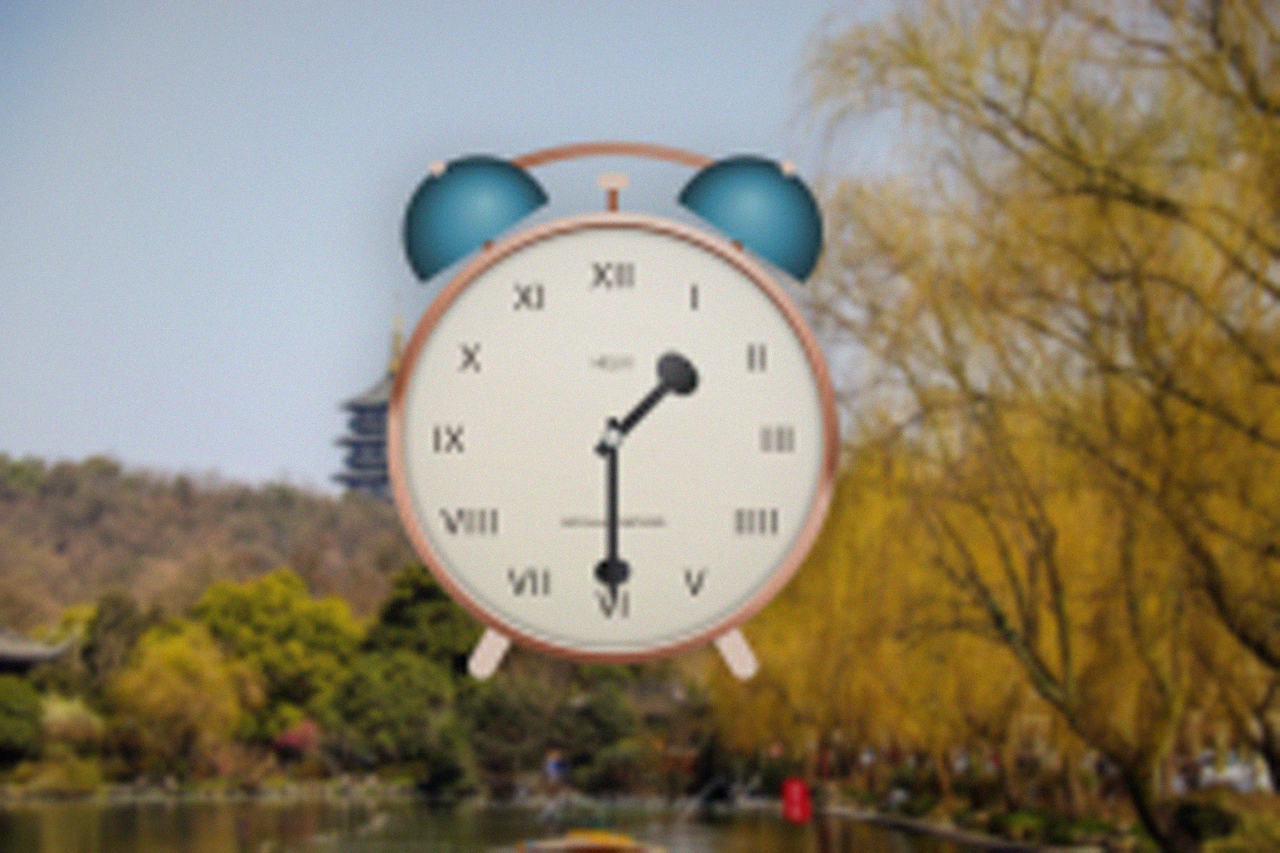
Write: h=1 m=30
